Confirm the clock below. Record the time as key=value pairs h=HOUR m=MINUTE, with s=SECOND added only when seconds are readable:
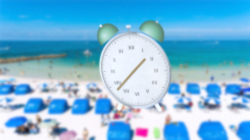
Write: h=1 m=38
